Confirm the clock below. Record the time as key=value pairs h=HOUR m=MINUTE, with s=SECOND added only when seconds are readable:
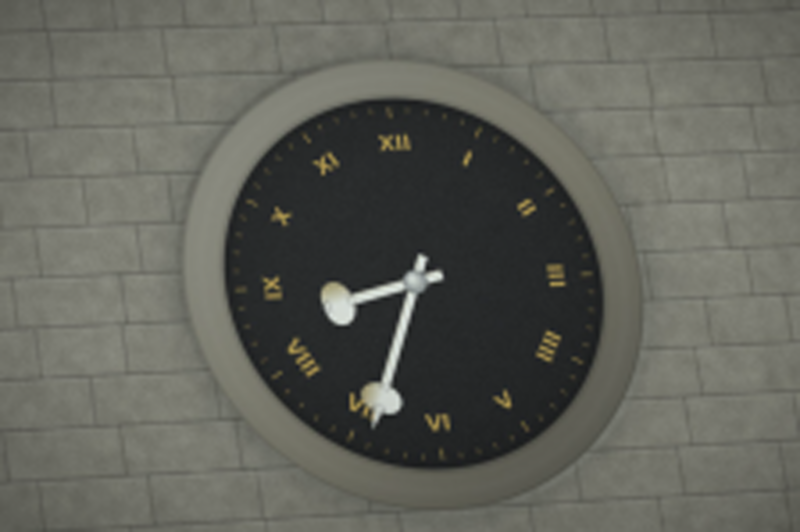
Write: h=8 m=34
